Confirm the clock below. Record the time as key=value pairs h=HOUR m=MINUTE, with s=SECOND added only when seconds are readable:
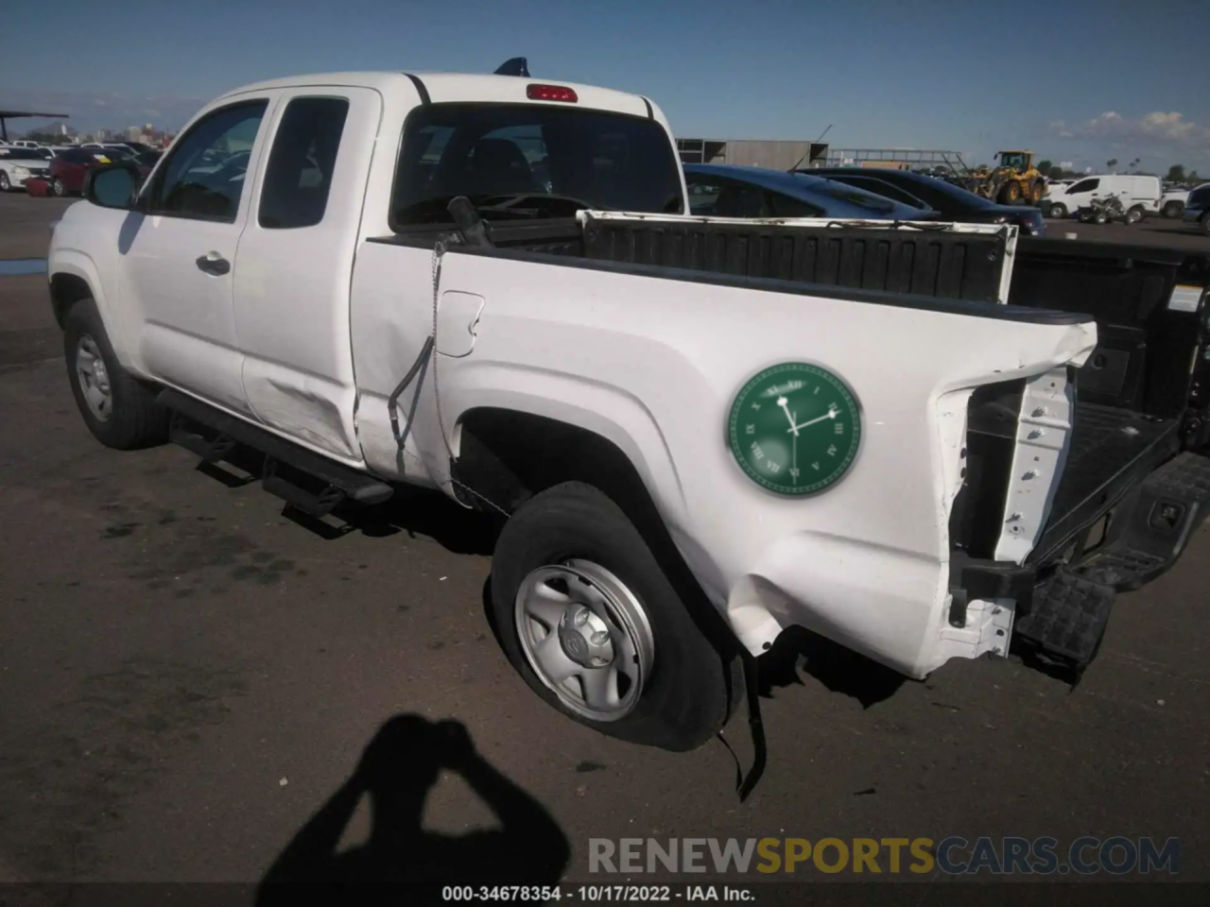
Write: h=11 m=11 s=30
